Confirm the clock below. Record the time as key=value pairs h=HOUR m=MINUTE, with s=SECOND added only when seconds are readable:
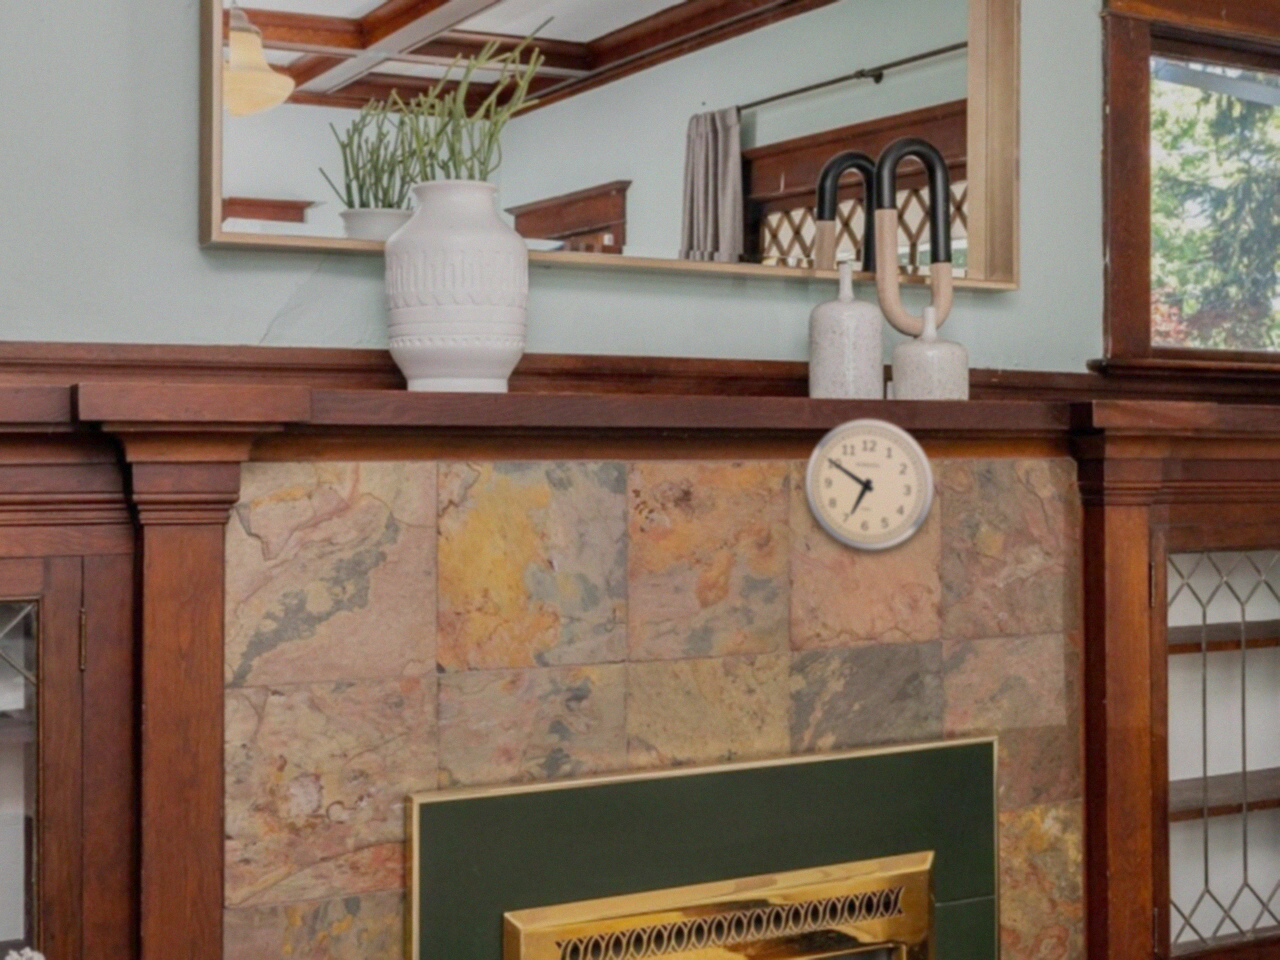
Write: h=6 m=50
